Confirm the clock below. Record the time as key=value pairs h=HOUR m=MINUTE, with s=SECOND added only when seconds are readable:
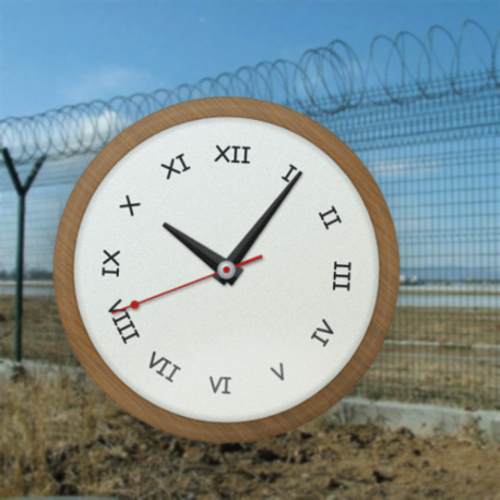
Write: h=10 m=5 s=41
